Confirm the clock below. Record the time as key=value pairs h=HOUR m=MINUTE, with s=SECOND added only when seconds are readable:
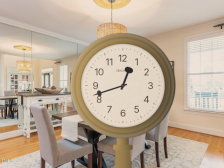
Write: h=12 m=42
